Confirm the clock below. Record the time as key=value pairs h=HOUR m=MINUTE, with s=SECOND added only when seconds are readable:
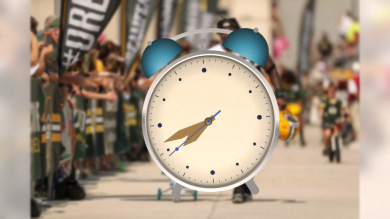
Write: h=7 m=41 s=39
